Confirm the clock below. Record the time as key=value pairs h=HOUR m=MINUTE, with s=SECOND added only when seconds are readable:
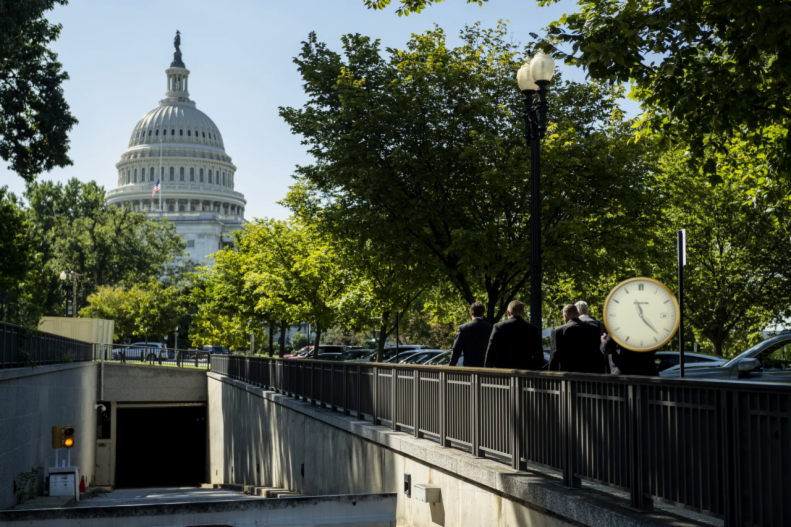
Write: h=11 m=23
